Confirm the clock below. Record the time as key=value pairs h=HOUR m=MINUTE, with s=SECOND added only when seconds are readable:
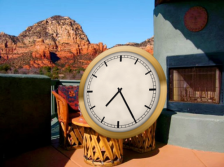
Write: h=7 m=25
